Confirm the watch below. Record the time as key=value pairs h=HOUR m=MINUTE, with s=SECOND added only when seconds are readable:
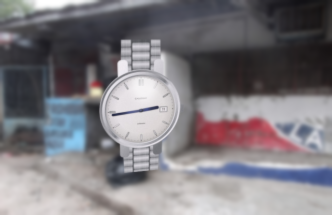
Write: h=2 m=44
